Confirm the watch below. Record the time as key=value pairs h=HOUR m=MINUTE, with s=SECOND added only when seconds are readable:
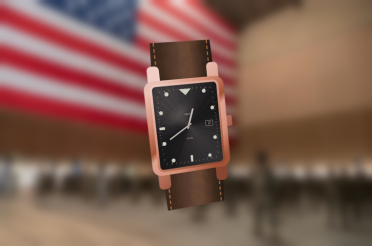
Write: h=12 m=40
